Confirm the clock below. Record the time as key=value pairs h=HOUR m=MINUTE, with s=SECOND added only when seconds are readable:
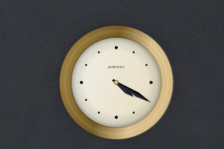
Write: h=4 m=20
